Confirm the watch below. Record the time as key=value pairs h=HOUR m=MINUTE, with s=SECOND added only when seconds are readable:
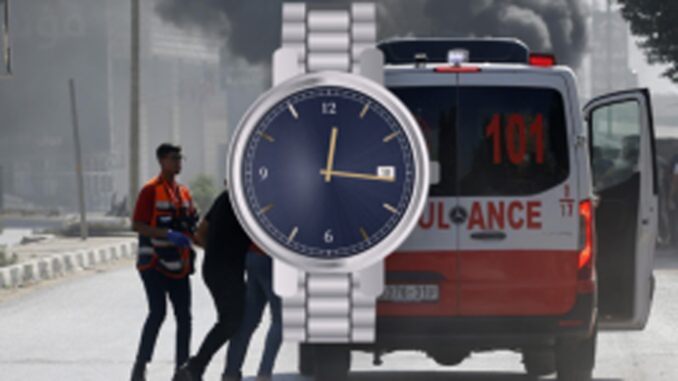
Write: h=12 m=16
